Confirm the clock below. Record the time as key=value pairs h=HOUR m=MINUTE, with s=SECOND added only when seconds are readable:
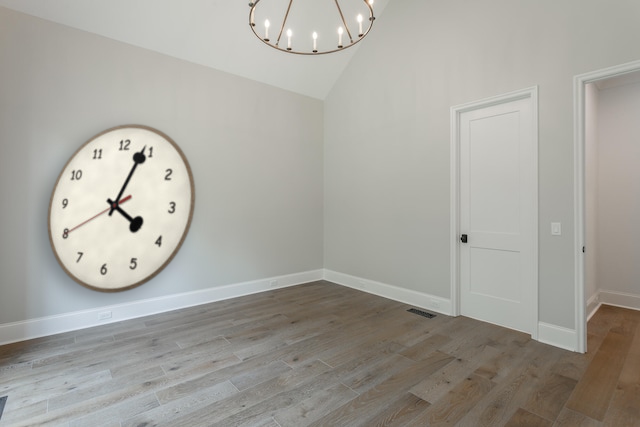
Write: h=4 m=3 s=40
